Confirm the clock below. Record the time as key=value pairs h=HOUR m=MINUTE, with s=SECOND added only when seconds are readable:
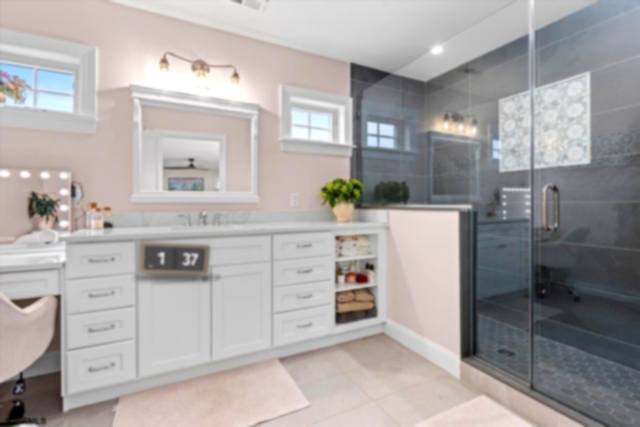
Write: h=1 m=37
